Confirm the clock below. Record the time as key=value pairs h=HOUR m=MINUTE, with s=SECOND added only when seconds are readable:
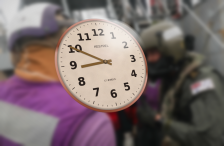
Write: h=8 m=50
